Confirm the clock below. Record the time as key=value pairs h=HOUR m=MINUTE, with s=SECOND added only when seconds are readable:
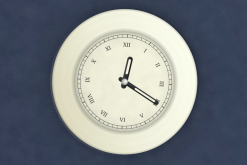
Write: h=12 m=20
